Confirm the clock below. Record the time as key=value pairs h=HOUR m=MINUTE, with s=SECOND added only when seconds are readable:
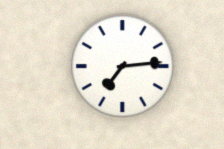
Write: h=7 m=14
